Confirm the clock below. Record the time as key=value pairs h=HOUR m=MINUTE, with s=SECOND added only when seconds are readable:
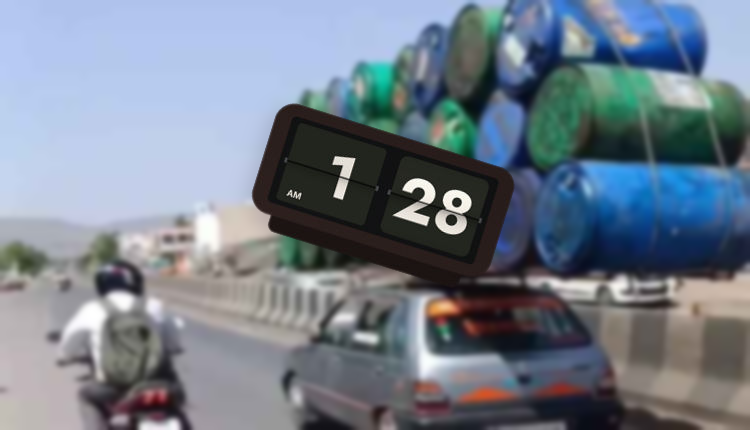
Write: h=1 m=28
